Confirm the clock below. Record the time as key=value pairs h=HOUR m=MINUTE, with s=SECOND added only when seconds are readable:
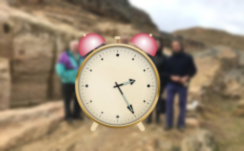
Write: h=2 m=25
